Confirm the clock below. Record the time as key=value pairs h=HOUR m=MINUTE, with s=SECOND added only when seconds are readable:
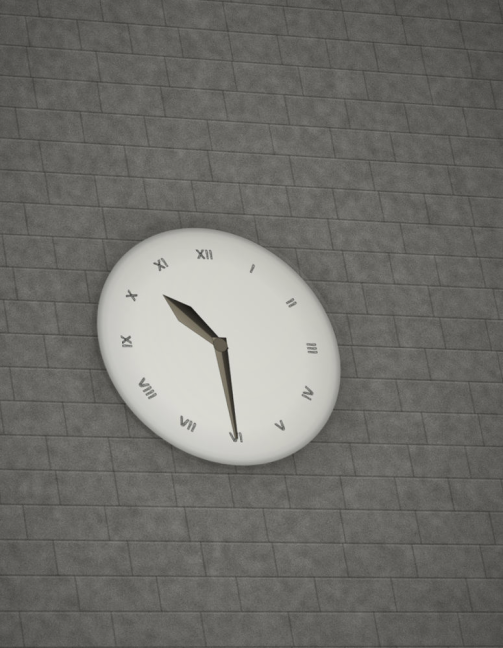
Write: h=10 m=30
